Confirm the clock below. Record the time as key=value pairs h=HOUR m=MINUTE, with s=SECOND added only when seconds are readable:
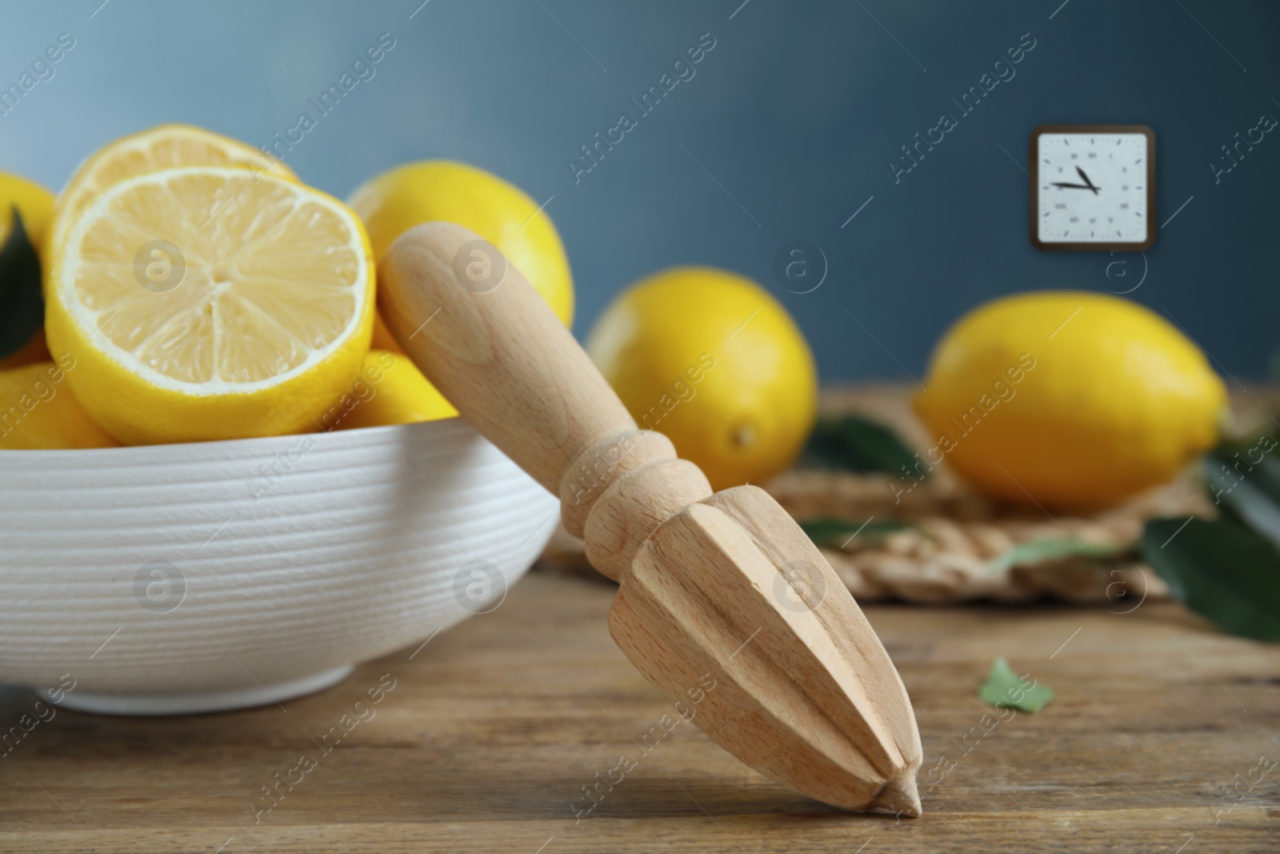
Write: h=10 m=46
